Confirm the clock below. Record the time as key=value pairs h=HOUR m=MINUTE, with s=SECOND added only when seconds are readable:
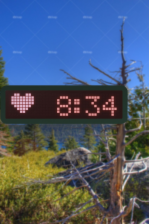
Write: h=8 m=34
